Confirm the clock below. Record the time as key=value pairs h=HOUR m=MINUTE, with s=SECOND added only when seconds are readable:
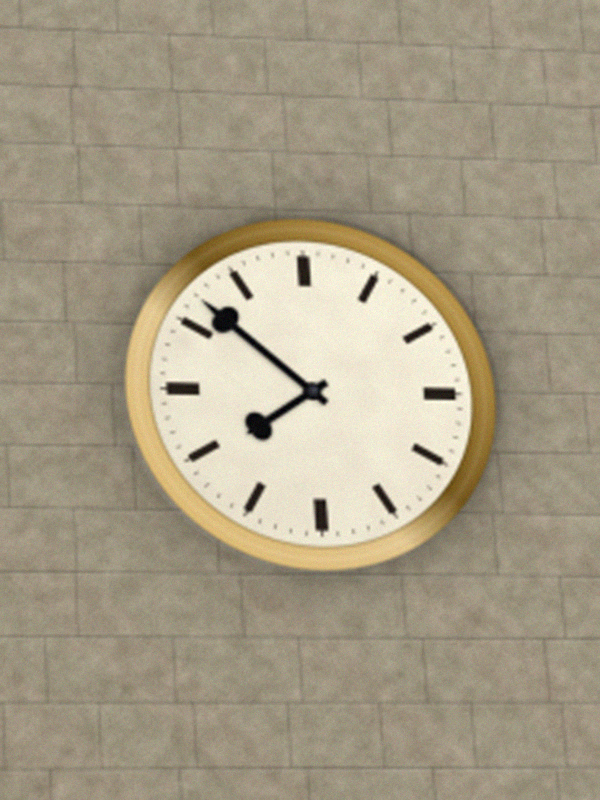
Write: h=7 m=52
